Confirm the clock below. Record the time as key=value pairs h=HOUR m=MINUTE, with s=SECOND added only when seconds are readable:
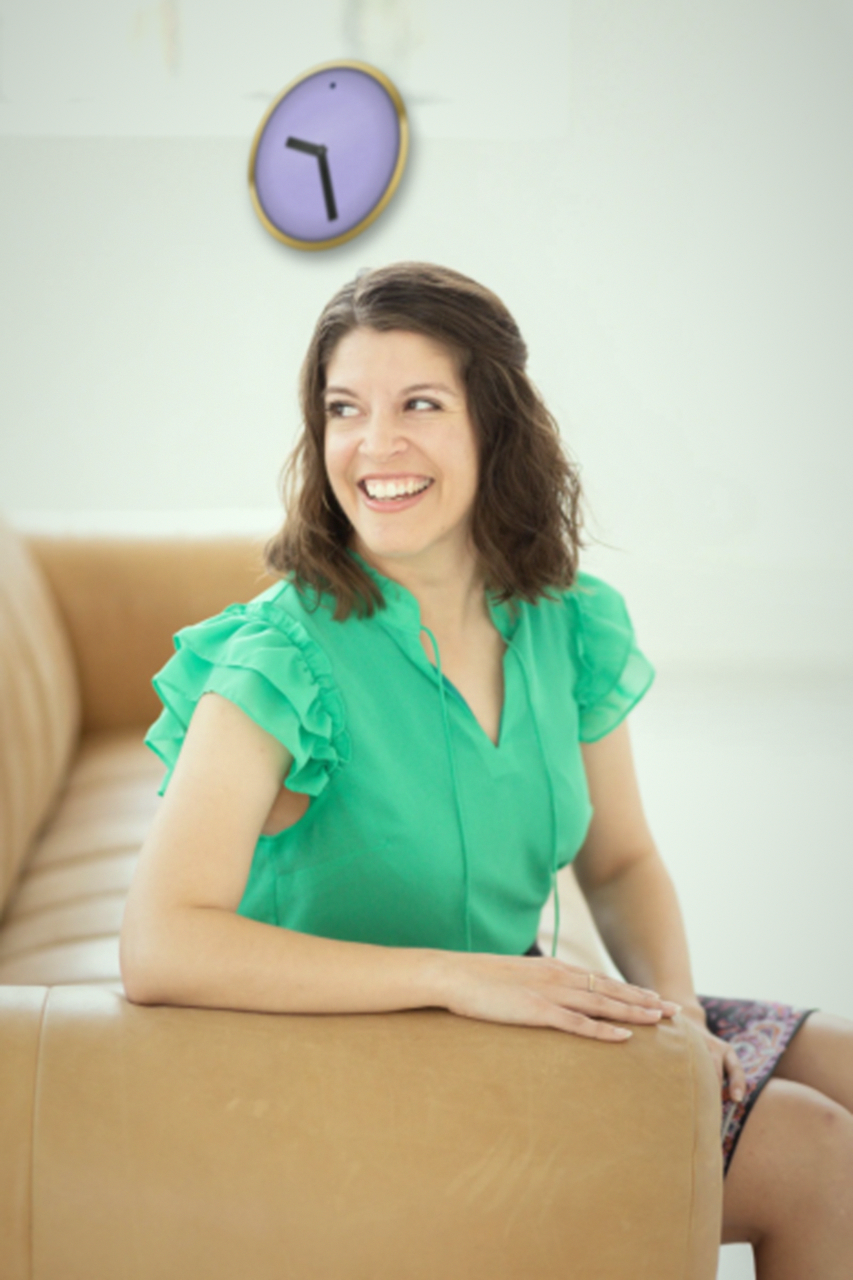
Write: h=9 m=26
